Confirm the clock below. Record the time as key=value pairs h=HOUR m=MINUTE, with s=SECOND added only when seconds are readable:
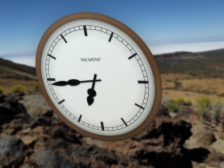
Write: h=6 m=44
